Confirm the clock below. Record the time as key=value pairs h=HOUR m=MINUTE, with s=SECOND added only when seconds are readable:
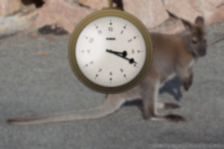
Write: h=3 m=19
